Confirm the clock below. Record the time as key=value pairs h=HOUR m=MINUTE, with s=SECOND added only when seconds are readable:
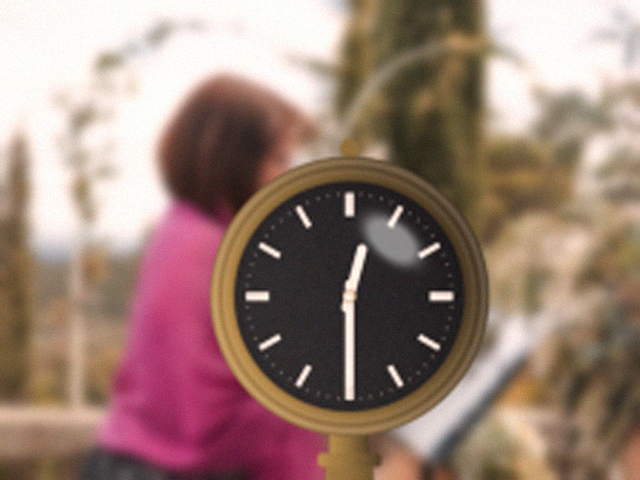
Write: h=12 m=30
